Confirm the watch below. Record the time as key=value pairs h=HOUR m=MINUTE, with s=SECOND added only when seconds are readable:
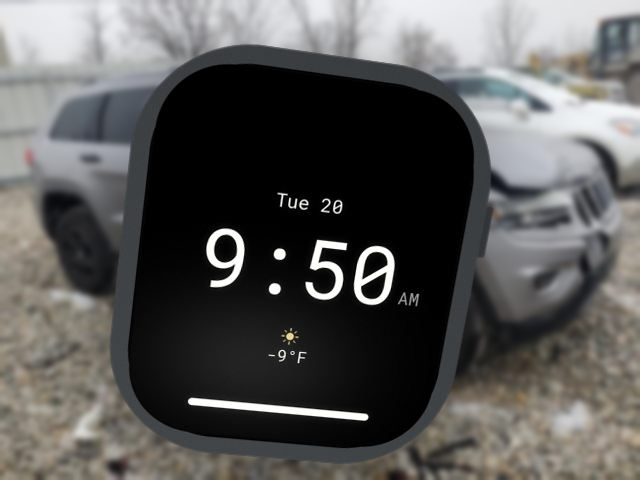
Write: h=9 m=50
